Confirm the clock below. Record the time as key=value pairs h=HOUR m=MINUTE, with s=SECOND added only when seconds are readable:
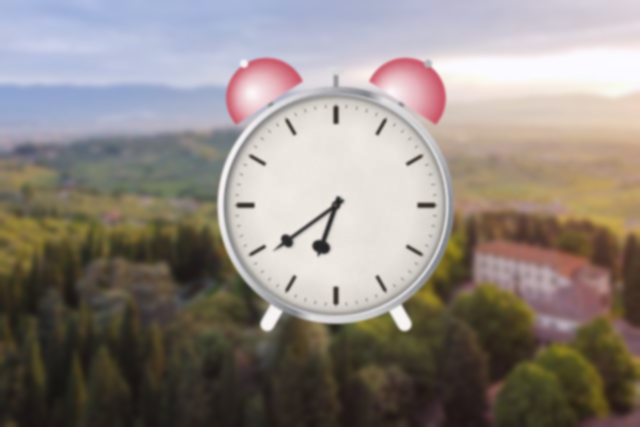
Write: h=6 m=39
